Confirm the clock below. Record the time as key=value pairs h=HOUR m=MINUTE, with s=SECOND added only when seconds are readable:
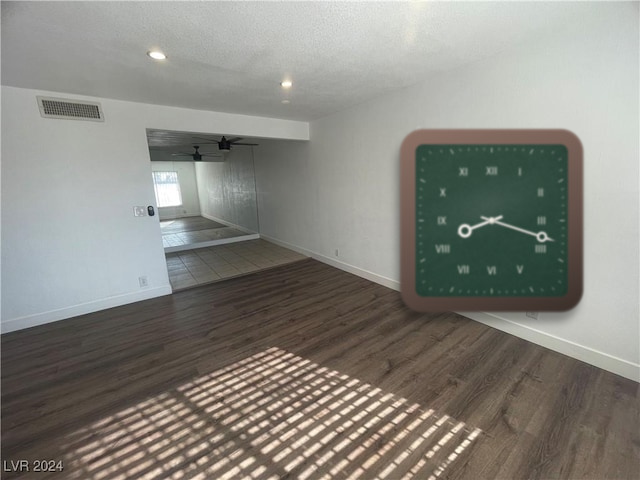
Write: h=8 m=18
